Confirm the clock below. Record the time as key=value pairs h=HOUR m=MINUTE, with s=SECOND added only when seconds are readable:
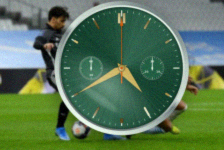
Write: h=4 m=40
